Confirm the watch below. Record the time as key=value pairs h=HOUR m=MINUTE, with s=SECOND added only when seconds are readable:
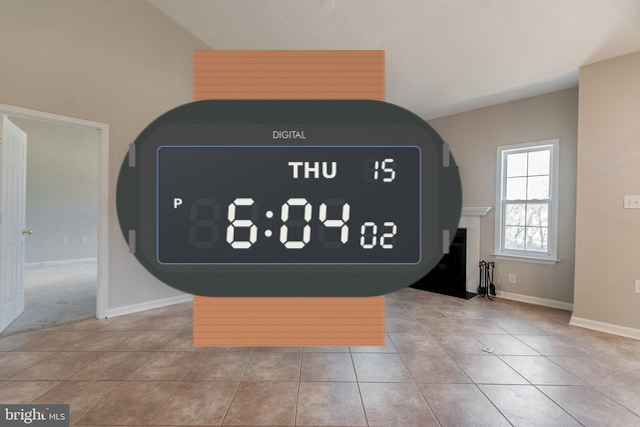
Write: h=6 m=4 s=2
